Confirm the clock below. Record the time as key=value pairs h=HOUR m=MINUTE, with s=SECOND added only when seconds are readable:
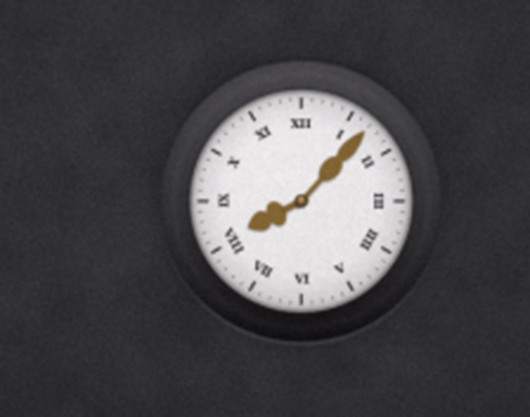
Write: h=8 m=7
